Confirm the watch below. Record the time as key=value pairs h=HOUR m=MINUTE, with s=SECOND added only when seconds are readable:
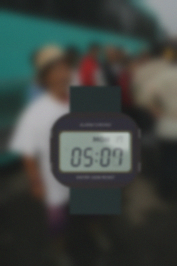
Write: h=5 m=7
